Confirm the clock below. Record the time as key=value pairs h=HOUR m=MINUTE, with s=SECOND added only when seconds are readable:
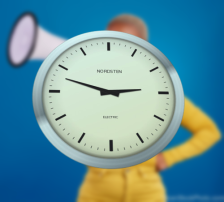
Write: h=2 m=48
